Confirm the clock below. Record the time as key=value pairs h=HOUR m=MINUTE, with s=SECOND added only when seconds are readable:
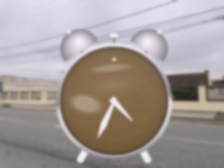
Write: h=4 m=34
